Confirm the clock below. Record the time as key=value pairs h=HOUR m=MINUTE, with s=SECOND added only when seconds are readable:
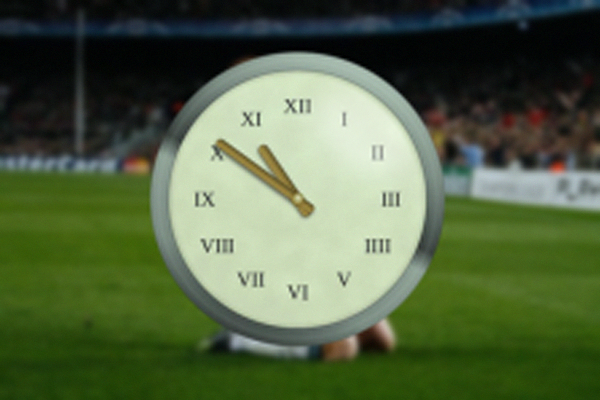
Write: h=10 m=51
